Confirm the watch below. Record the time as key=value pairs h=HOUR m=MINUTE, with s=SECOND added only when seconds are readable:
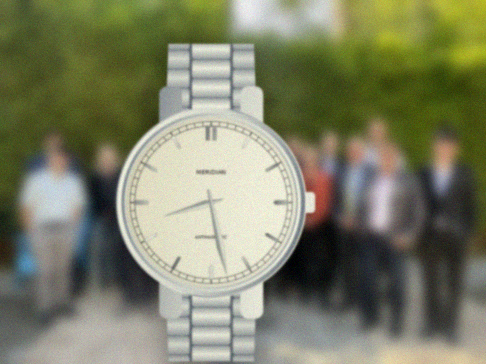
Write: h=8 m=28
